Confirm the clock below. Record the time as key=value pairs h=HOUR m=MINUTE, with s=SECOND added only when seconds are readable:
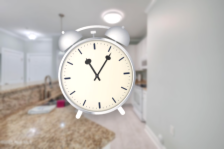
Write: h=11 m=6
